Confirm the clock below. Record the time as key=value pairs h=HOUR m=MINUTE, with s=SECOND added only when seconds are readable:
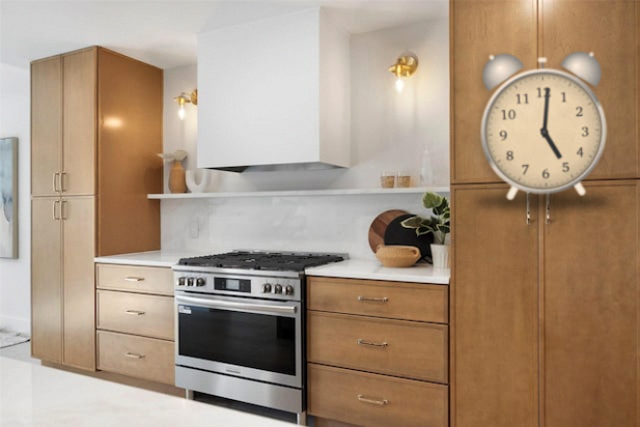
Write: h=5 m=1
